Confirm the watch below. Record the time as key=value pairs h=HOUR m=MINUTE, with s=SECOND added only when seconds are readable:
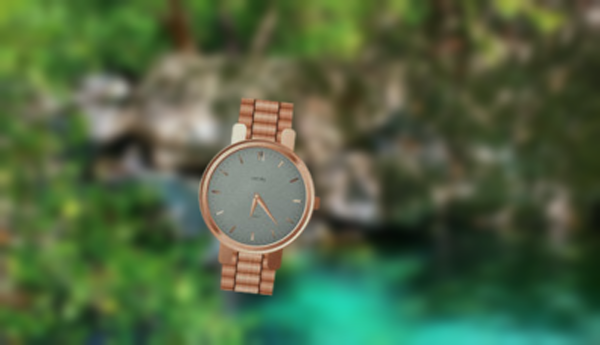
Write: h=6 m=23
